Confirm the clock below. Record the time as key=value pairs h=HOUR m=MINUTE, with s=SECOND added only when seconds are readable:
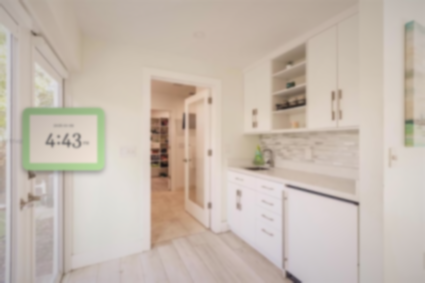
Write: h=4 m=43
